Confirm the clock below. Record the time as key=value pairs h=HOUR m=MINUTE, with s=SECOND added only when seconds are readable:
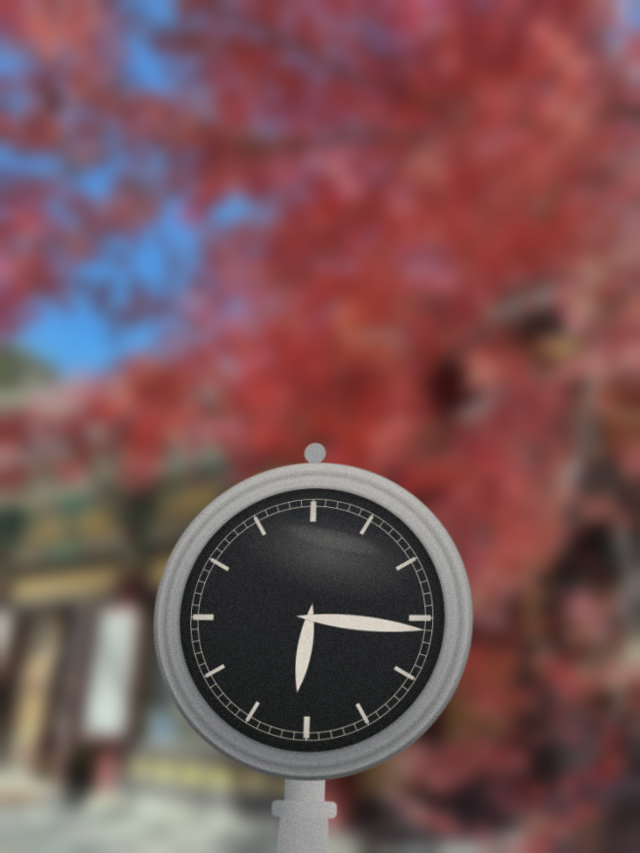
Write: h=6 m=16
